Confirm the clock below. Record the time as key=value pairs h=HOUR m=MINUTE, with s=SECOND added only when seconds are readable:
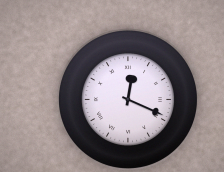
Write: h=12 m=19
